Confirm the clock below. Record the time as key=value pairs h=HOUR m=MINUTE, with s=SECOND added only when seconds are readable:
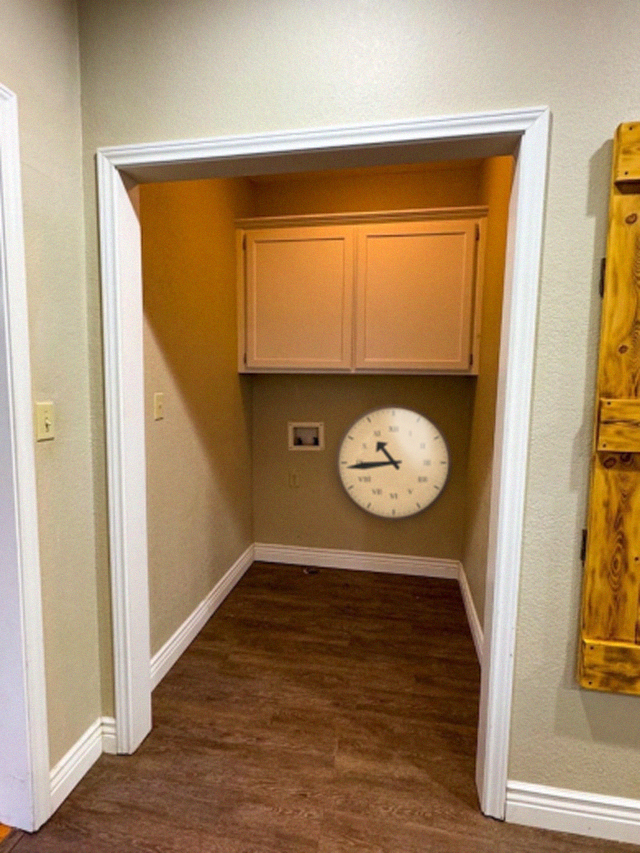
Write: h=10 m=44
